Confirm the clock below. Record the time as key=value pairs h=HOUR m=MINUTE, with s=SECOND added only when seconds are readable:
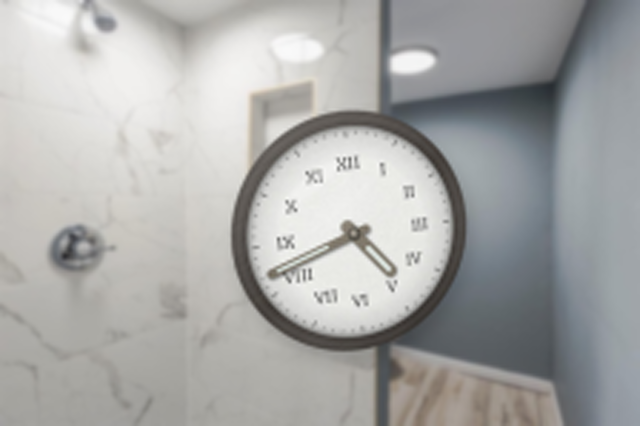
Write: h=4 m=42
